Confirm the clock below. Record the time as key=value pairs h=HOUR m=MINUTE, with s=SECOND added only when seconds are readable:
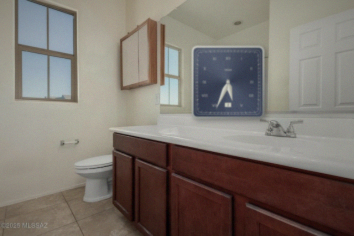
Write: h=5 m=34
